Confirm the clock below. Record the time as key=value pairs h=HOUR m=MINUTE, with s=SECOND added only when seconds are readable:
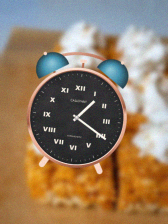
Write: h=1 m=20
